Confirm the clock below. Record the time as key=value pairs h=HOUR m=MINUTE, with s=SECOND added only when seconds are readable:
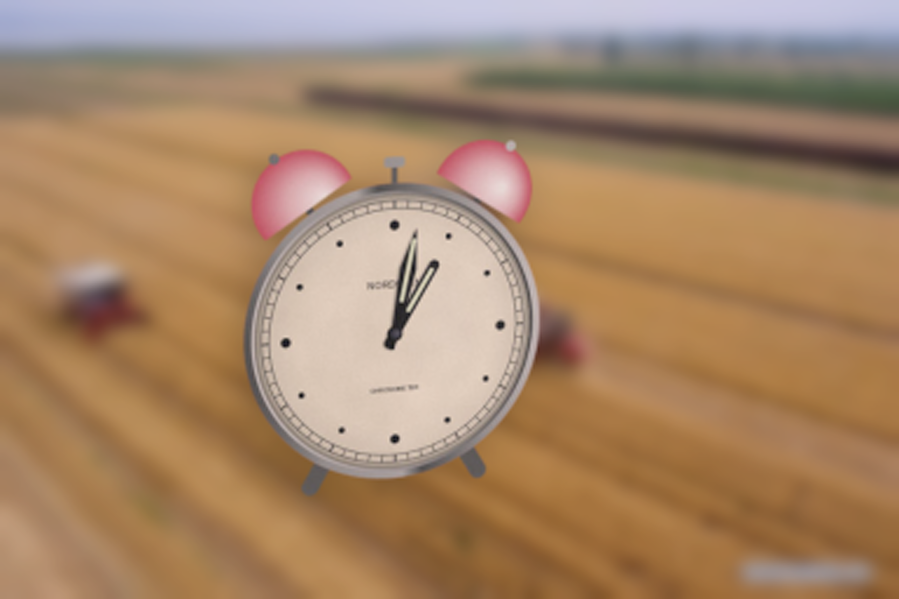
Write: h=1 m=2
